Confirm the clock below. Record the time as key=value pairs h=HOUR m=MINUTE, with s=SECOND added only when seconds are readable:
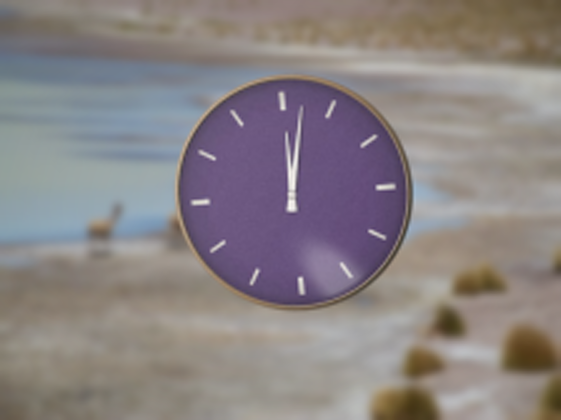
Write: h=12 m=2
